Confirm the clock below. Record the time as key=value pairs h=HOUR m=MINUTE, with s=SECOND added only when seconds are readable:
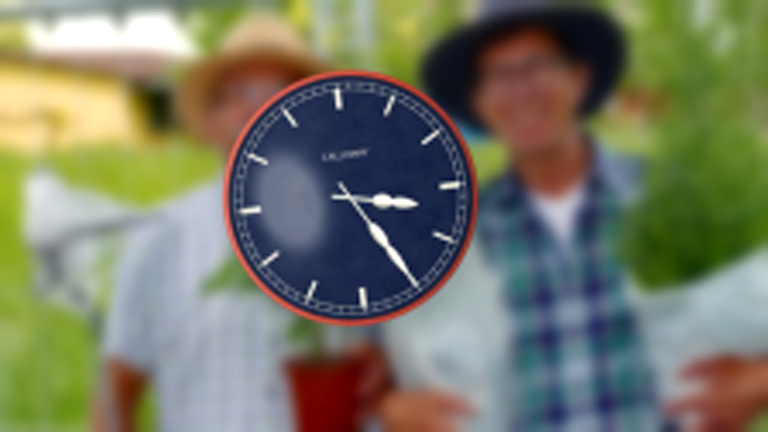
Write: h=3 m=25
